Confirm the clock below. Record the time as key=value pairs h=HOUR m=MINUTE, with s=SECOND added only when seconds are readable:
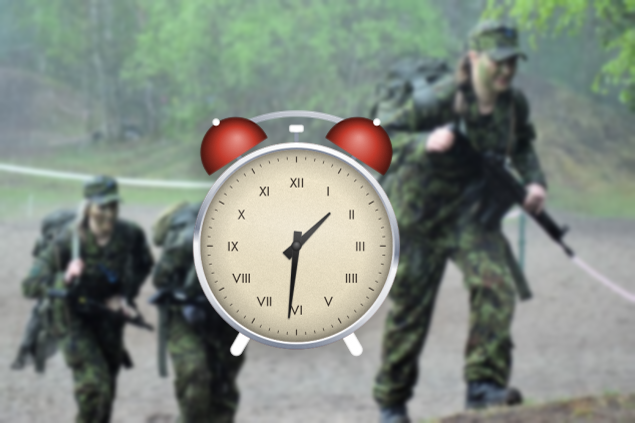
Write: h=1 m=31
